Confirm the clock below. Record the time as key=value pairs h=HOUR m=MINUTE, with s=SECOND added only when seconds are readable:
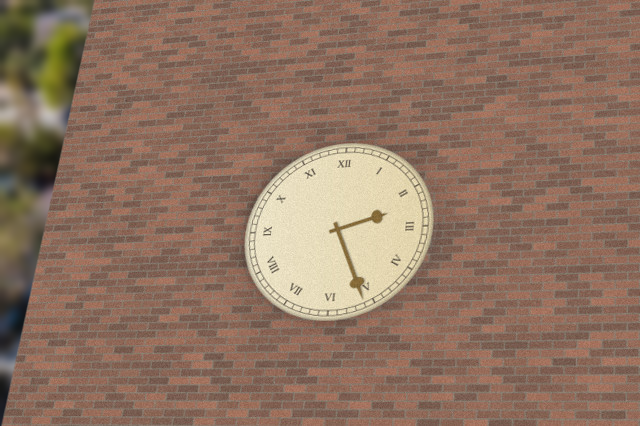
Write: h=2 m=26
